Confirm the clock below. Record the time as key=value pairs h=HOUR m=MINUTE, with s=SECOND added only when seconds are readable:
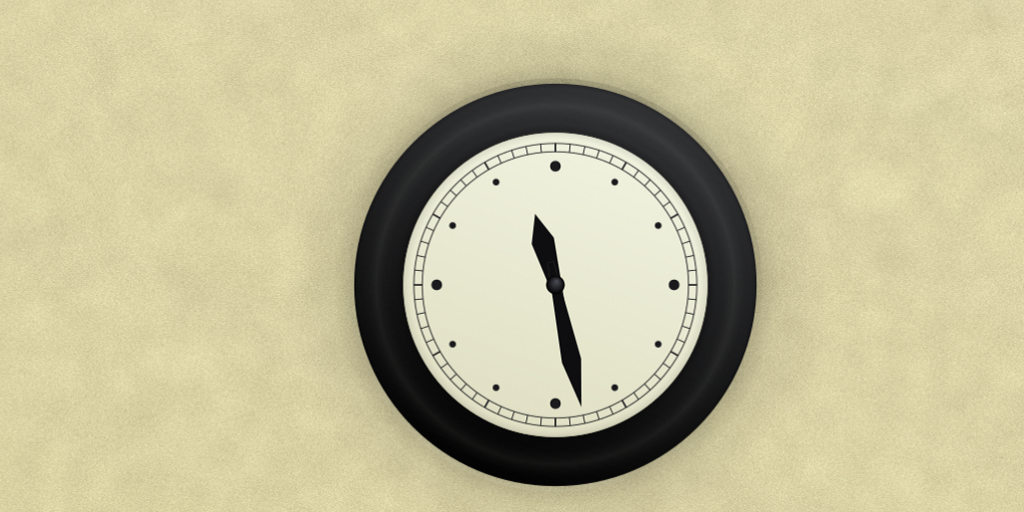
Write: h=11 m=28
